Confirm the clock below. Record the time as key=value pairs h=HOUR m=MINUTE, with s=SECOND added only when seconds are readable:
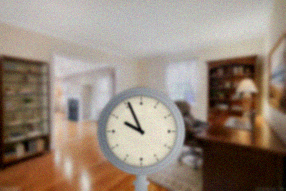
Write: h=9 m=56
